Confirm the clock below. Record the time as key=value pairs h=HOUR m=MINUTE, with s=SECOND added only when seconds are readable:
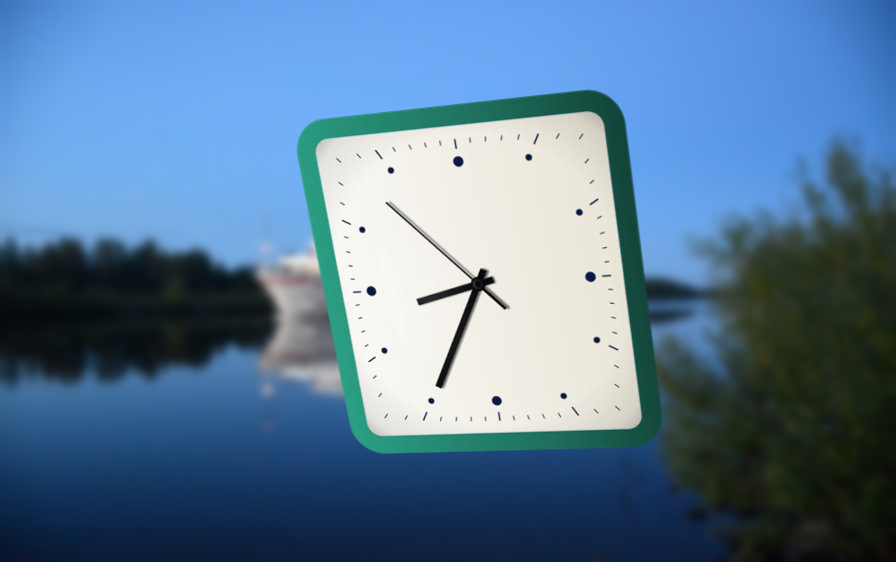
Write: h=8 m=34 s=53
